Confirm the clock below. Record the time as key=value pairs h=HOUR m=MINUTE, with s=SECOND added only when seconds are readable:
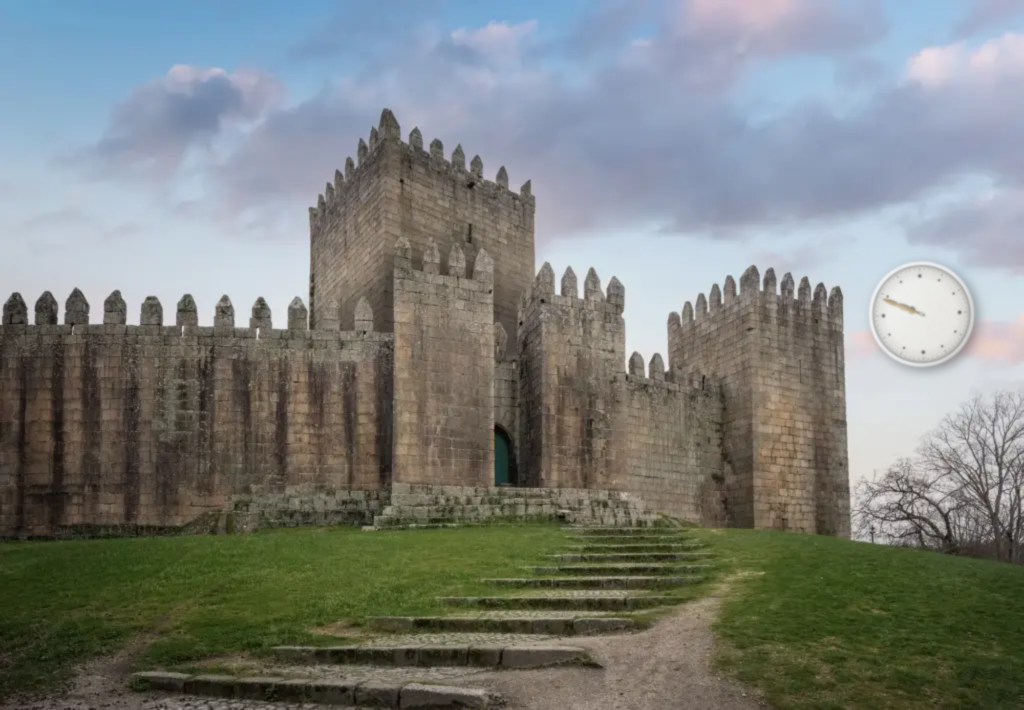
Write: h=9 m=49
